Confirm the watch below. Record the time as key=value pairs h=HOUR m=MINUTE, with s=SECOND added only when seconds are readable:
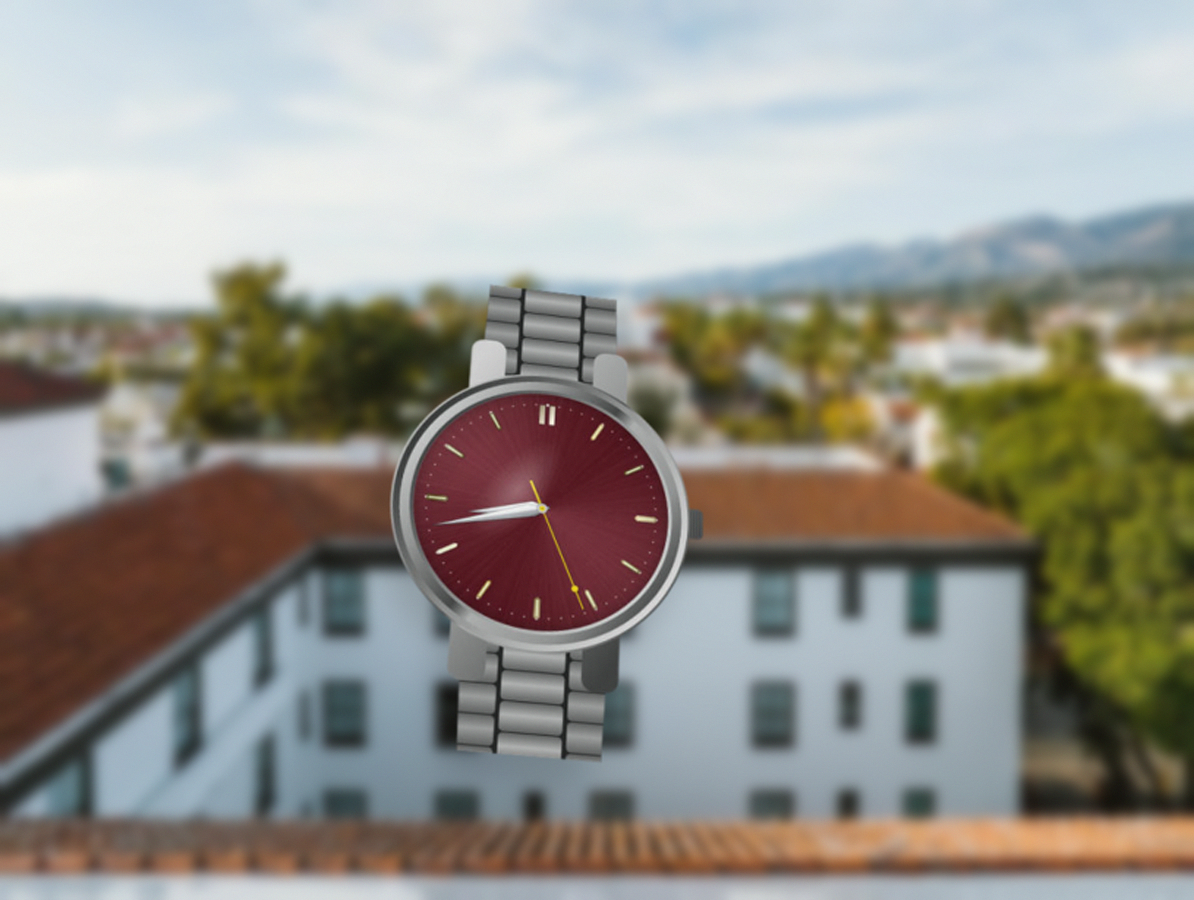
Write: h=8 m=42 s=26
